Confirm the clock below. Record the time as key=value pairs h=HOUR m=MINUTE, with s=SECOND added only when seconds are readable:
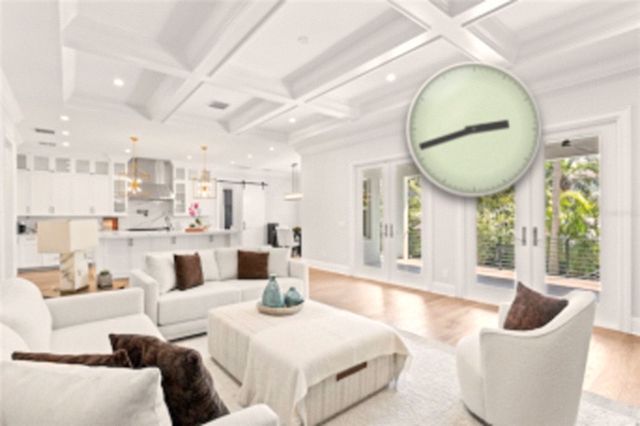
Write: h=2 m=42
